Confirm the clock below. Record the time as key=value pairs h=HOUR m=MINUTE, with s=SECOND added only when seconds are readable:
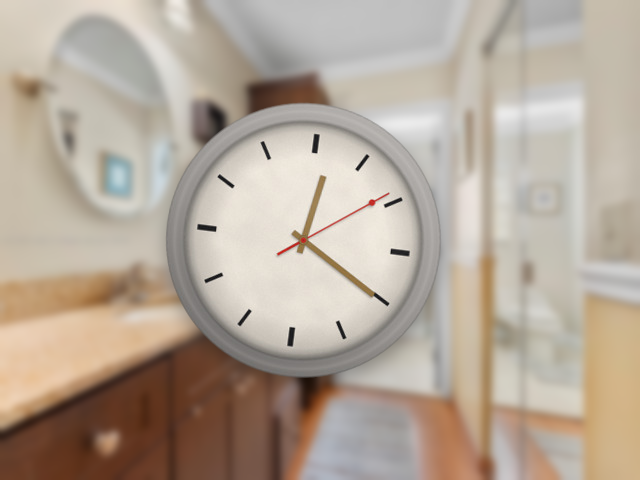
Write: h=12 m=20 s=9
